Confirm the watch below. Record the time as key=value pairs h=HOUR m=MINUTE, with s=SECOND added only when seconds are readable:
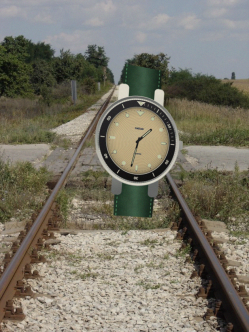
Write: h=1 m=32
